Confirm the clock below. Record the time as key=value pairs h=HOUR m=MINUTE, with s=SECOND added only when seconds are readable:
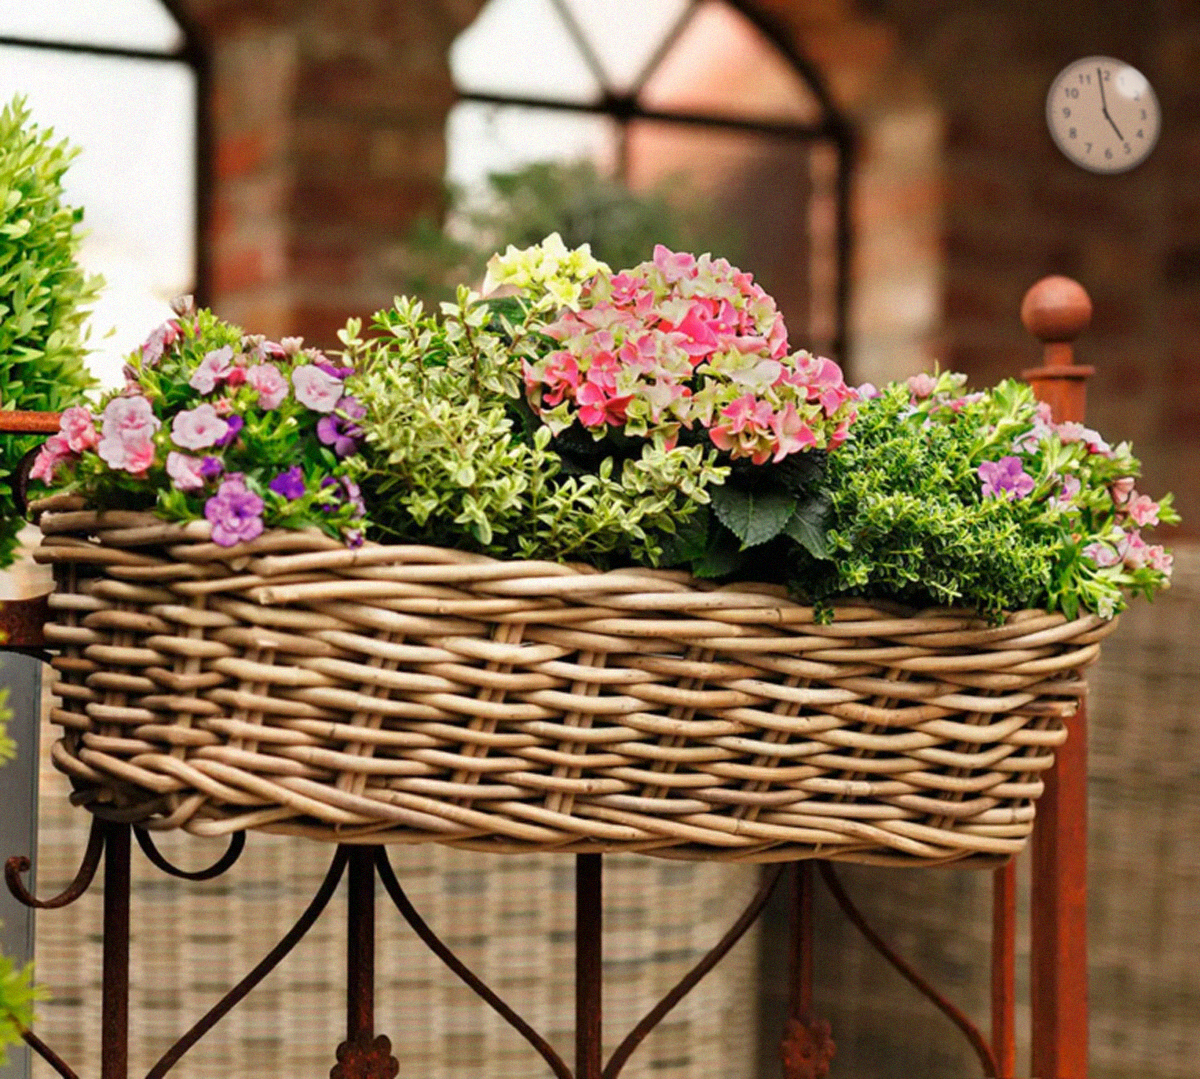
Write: h=4 m=59
